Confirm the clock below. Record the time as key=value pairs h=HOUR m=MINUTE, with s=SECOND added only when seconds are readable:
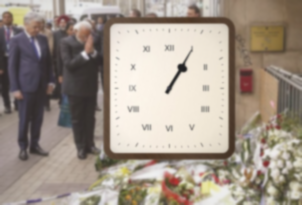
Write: h=1 m=5
